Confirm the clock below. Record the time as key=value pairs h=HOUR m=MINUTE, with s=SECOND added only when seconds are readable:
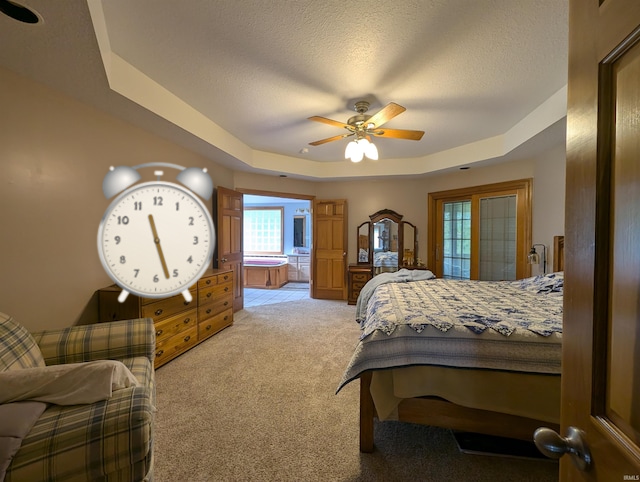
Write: h=11 m=27
